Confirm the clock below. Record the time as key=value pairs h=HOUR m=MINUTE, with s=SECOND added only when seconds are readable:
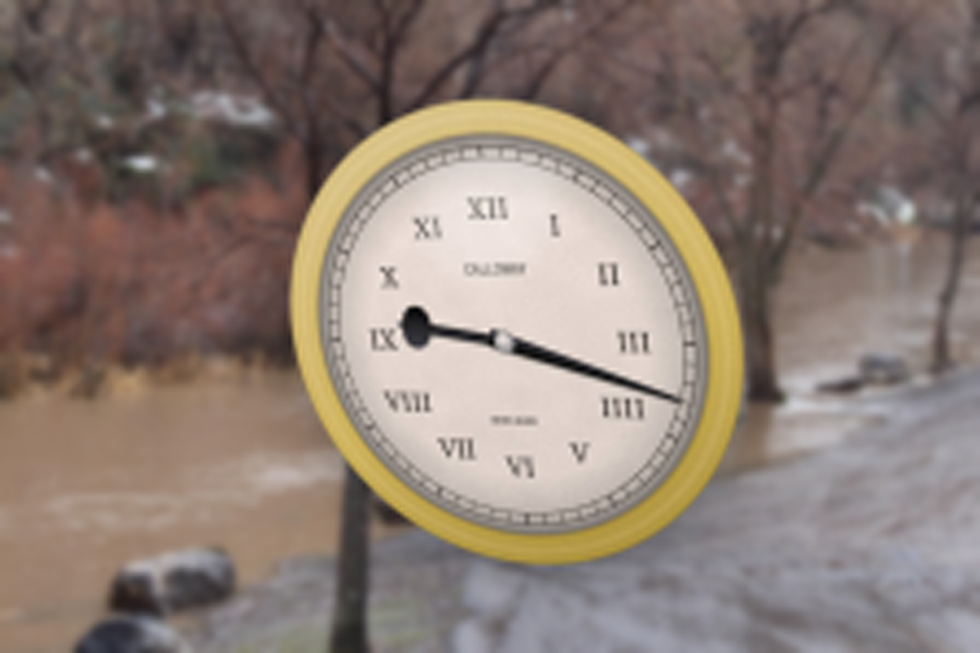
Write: h=9 m=18
